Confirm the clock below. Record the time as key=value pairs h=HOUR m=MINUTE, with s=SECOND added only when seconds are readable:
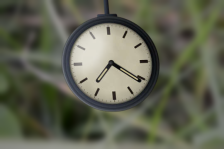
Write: h=7 m=21
